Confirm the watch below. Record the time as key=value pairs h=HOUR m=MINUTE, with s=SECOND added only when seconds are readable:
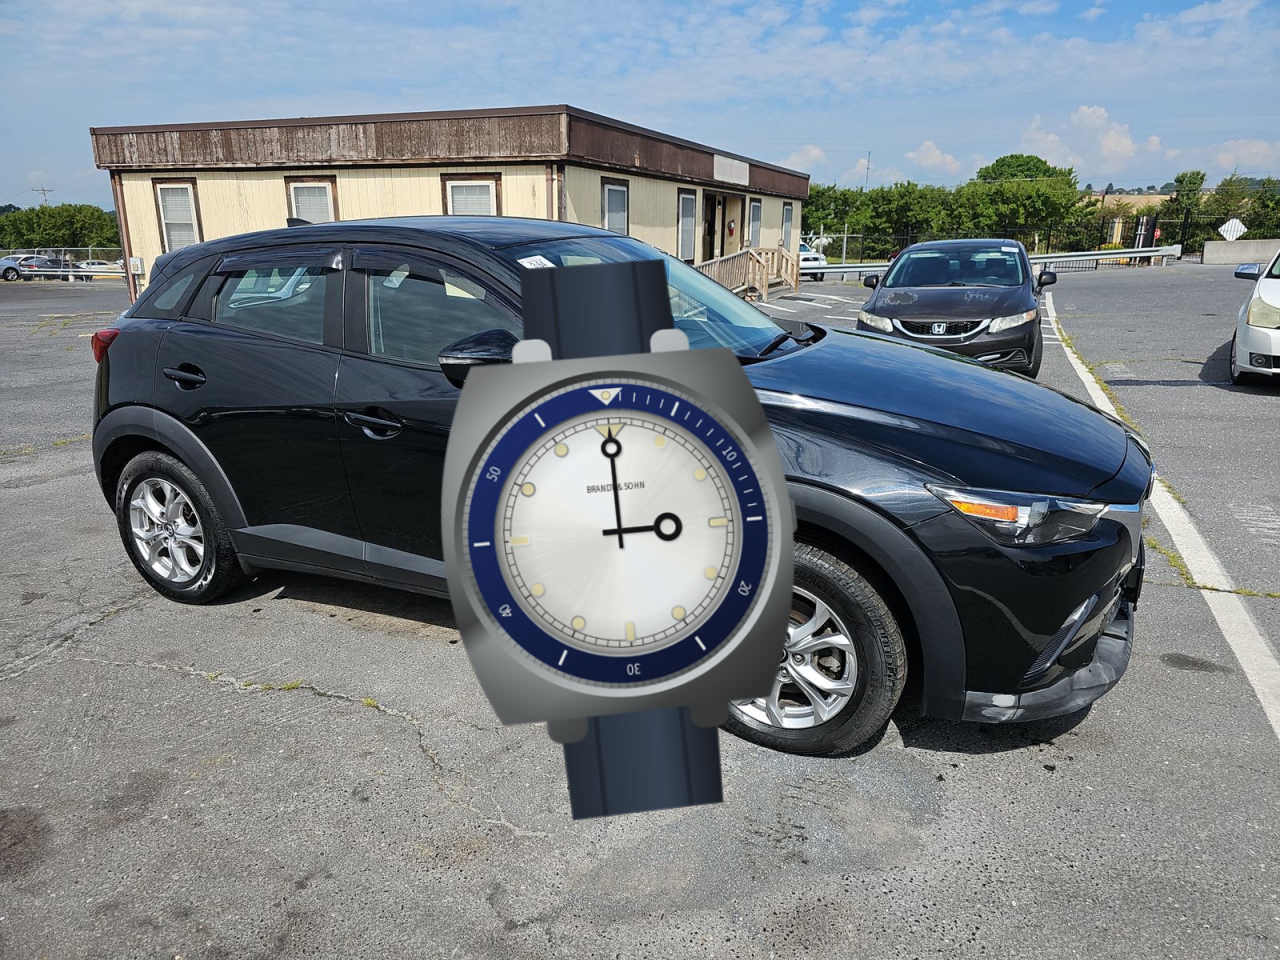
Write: h=3 m=0
